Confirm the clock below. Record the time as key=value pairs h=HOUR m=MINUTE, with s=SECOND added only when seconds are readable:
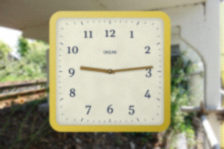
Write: h=9 m=14
